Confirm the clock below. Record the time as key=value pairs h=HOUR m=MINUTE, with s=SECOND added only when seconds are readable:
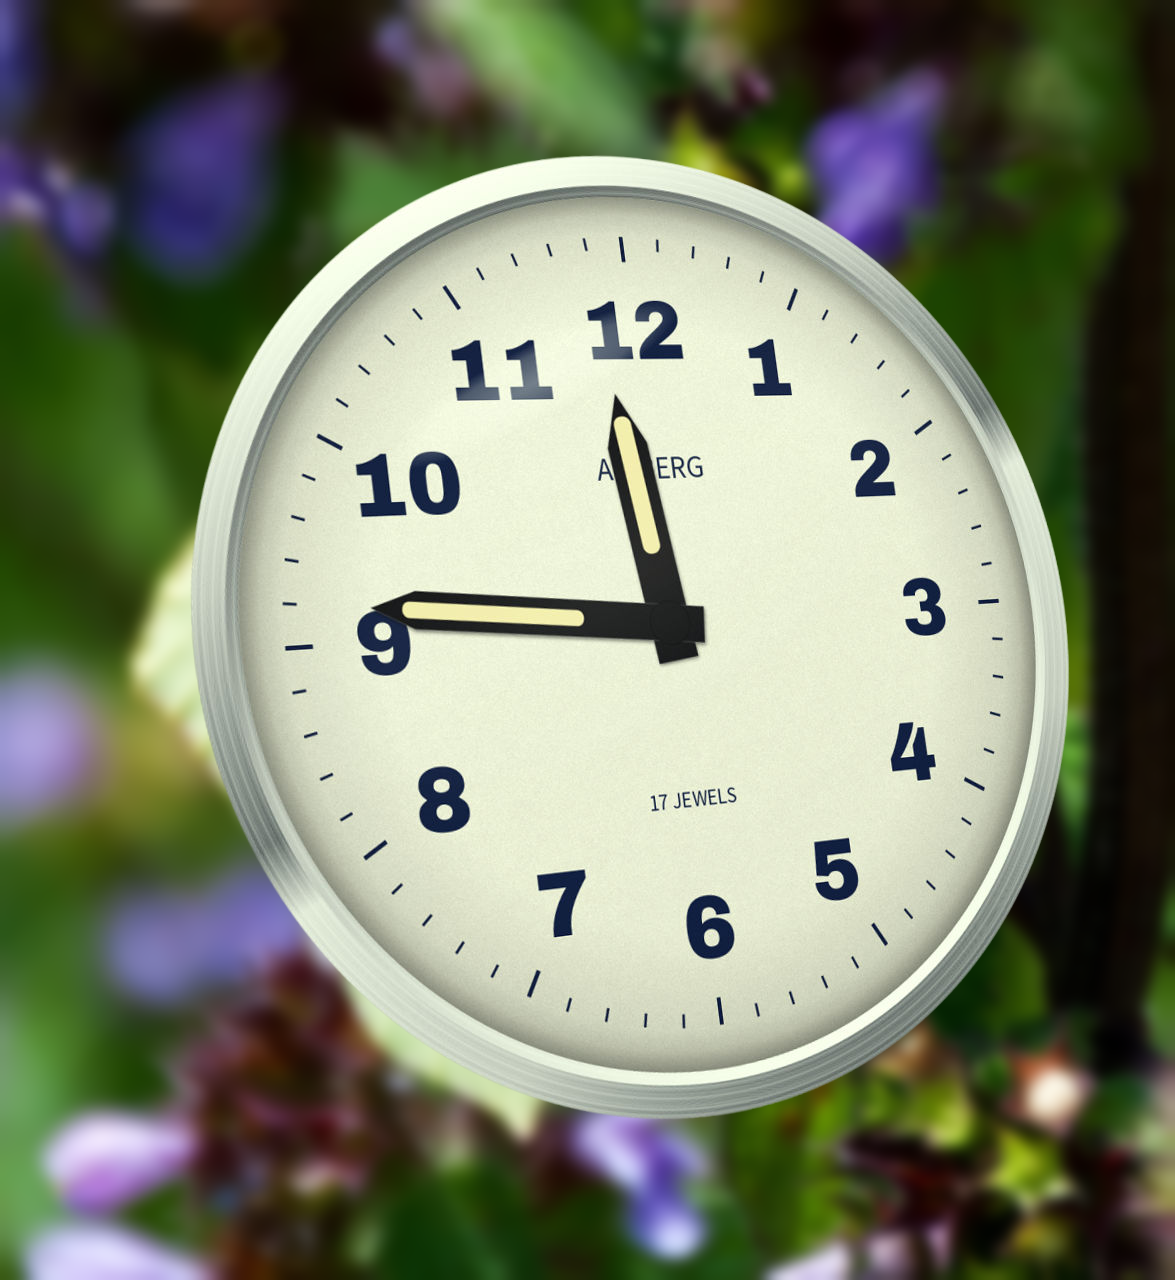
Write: h=11 m=46
